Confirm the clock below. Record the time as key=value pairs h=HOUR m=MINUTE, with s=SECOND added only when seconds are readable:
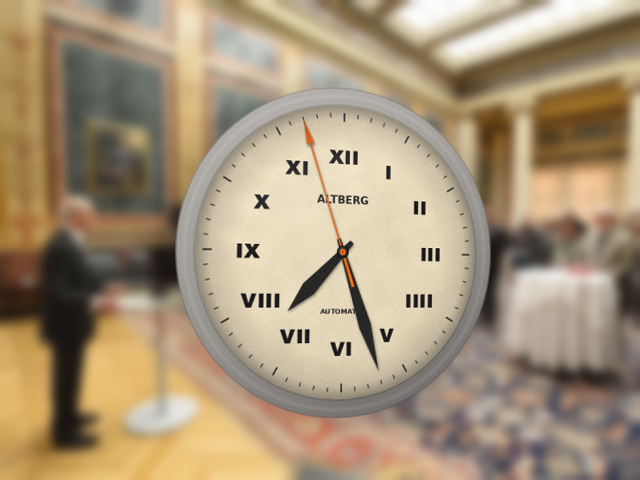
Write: h=7 m=26 s=57
